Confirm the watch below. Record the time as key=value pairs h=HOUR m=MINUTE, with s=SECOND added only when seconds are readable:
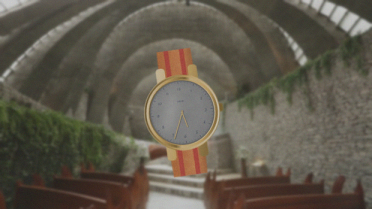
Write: h=5 m=34
